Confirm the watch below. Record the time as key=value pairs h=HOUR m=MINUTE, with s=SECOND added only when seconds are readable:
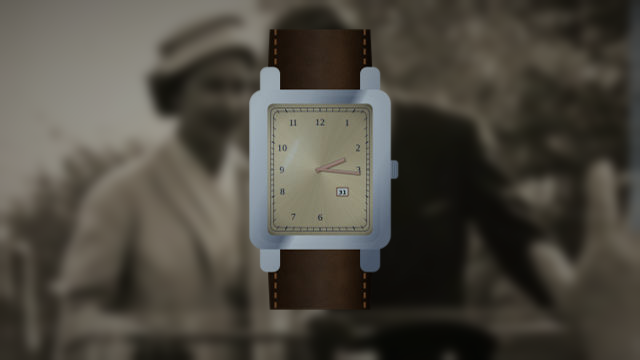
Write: h=2 m=16
